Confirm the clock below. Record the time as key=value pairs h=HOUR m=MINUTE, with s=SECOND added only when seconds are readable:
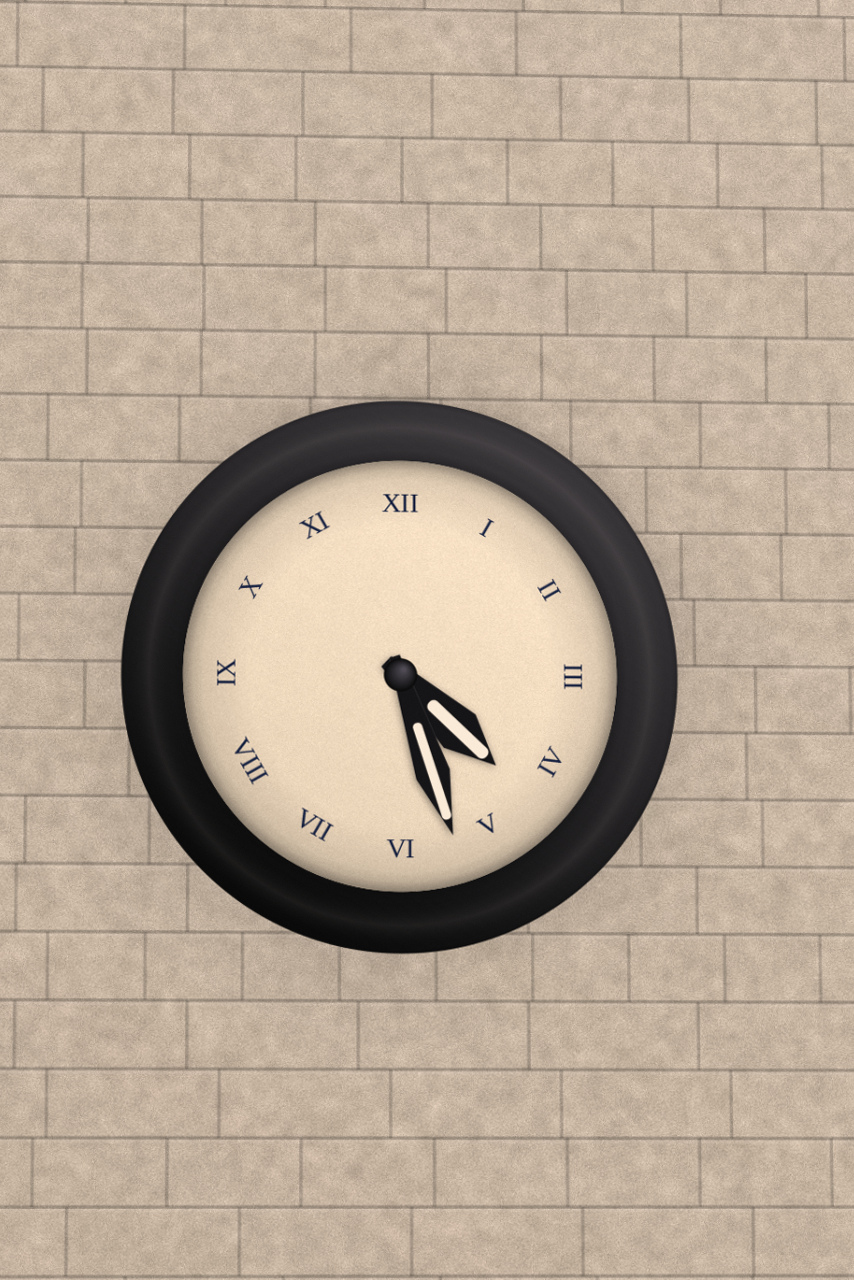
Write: h=4 m=27
